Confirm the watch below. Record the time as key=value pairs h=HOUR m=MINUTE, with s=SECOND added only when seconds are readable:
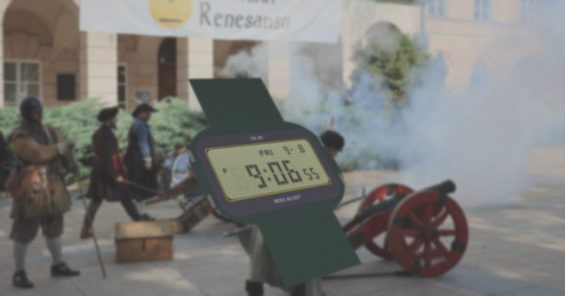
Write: h=9 m=6 s=55
